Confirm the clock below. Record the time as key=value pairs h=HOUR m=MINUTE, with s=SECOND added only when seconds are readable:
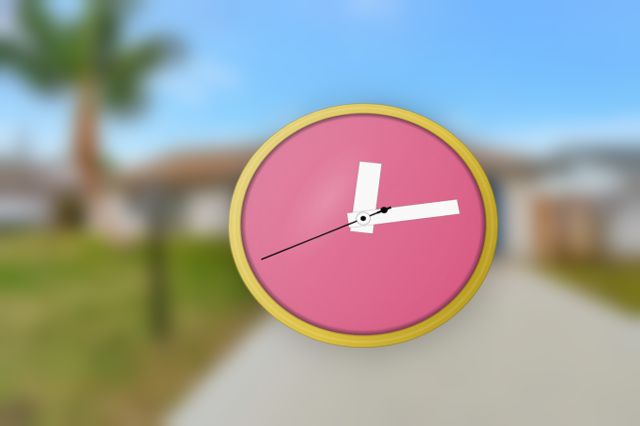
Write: h=12 m=13 s=41
